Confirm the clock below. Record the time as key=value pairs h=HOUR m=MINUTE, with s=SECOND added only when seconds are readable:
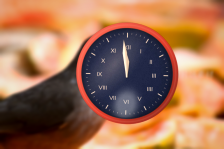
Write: h=11 m=59
